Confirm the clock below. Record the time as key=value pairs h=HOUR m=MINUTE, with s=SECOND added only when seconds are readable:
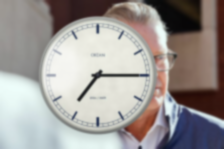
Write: h=7 m=15
